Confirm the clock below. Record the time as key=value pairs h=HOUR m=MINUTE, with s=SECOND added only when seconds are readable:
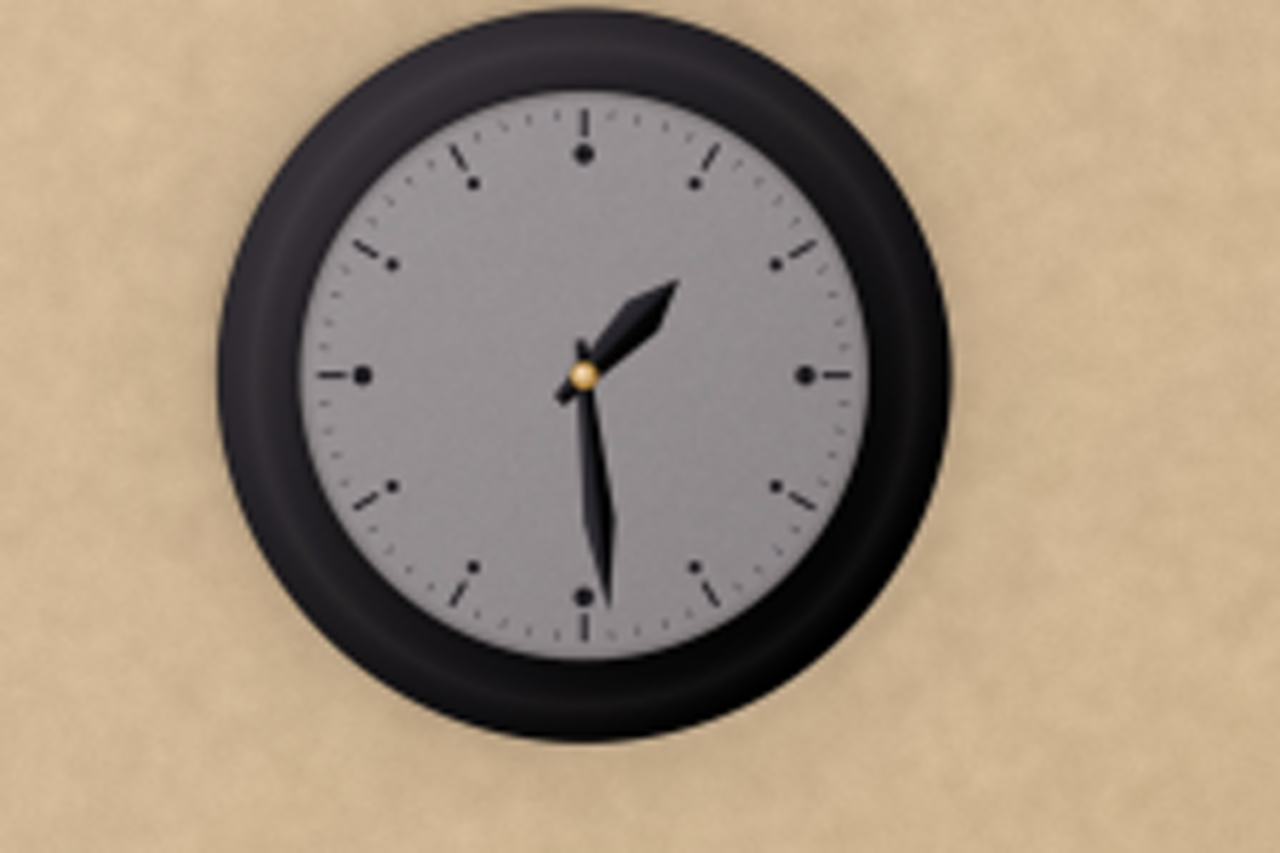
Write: h=1 m=29
